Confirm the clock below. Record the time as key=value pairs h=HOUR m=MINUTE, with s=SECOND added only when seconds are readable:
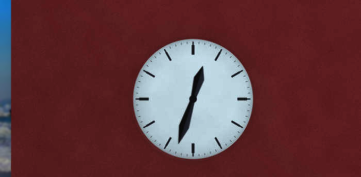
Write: h=12 m=33
